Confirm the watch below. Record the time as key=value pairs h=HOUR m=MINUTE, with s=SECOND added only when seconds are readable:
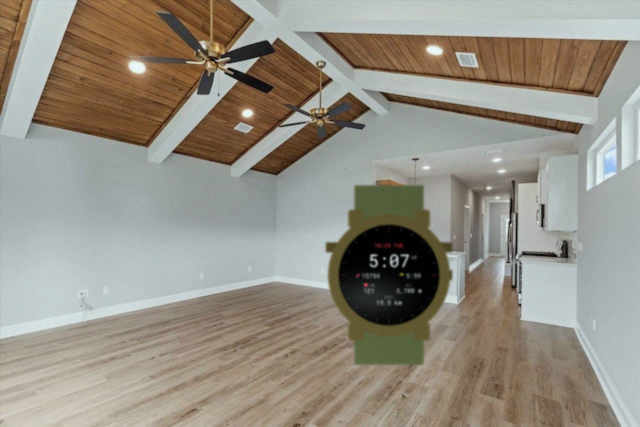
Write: h=5 m=7
